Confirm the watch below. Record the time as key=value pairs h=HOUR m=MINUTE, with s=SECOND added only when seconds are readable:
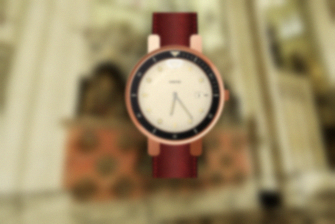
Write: h=6 m=24
